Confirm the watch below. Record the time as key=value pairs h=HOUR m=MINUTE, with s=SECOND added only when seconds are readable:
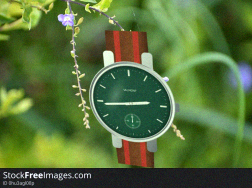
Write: h=2 m=44
